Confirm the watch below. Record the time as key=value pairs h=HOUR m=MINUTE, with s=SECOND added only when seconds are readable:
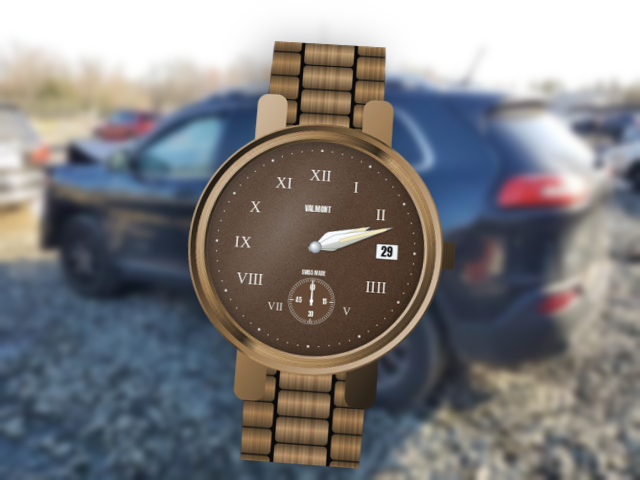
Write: h=2 m=12
